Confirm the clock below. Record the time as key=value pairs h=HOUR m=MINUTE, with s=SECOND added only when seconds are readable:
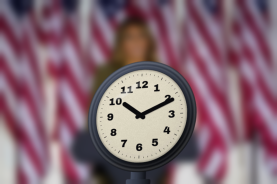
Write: h=10 m=11
